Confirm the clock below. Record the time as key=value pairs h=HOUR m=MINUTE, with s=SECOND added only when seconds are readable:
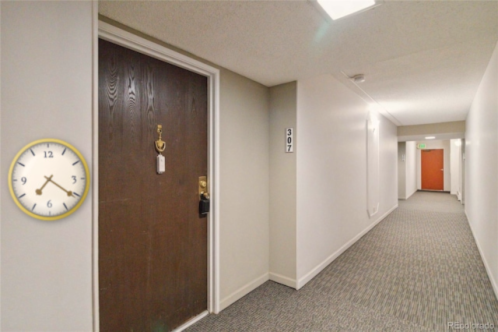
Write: h=7 m=21
